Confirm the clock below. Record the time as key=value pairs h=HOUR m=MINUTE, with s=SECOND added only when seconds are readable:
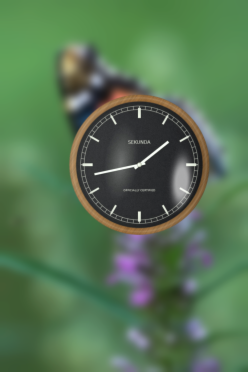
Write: h=1 m=43
